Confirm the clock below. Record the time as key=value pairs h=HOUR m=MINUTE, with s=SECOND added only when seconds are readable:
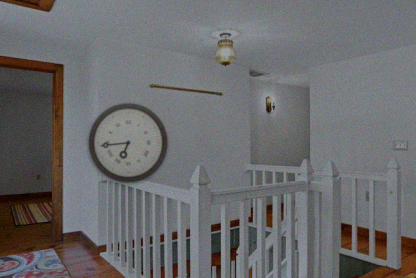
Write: h=6 m=44
